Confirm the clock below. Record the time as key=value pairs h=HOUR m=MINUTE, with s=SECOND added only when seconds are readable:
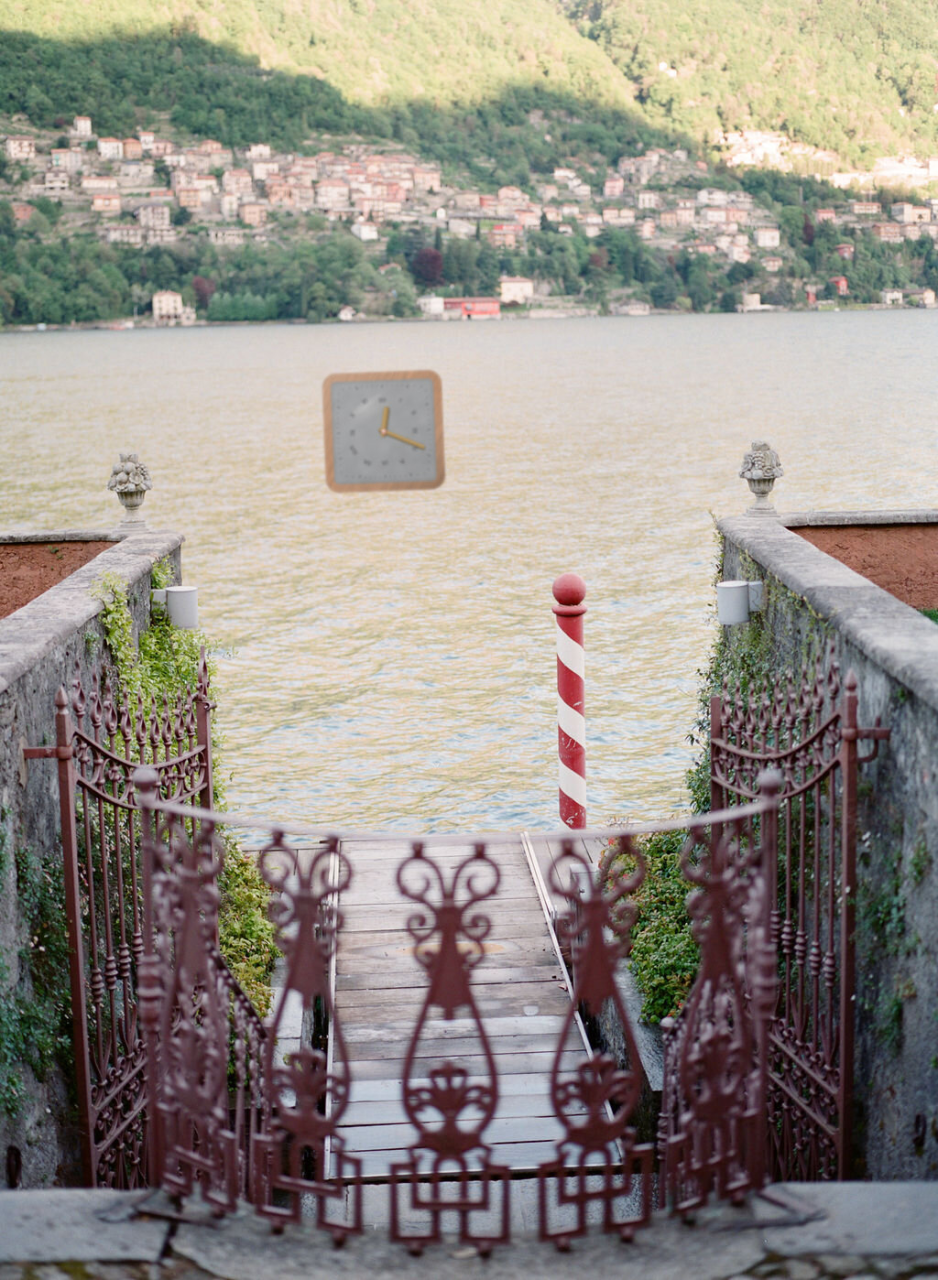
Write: h=12 m=19
